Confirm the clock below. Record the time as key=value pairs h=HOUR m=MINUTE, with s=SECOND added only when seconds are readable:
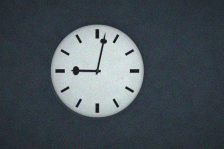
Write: h=9 m=2
